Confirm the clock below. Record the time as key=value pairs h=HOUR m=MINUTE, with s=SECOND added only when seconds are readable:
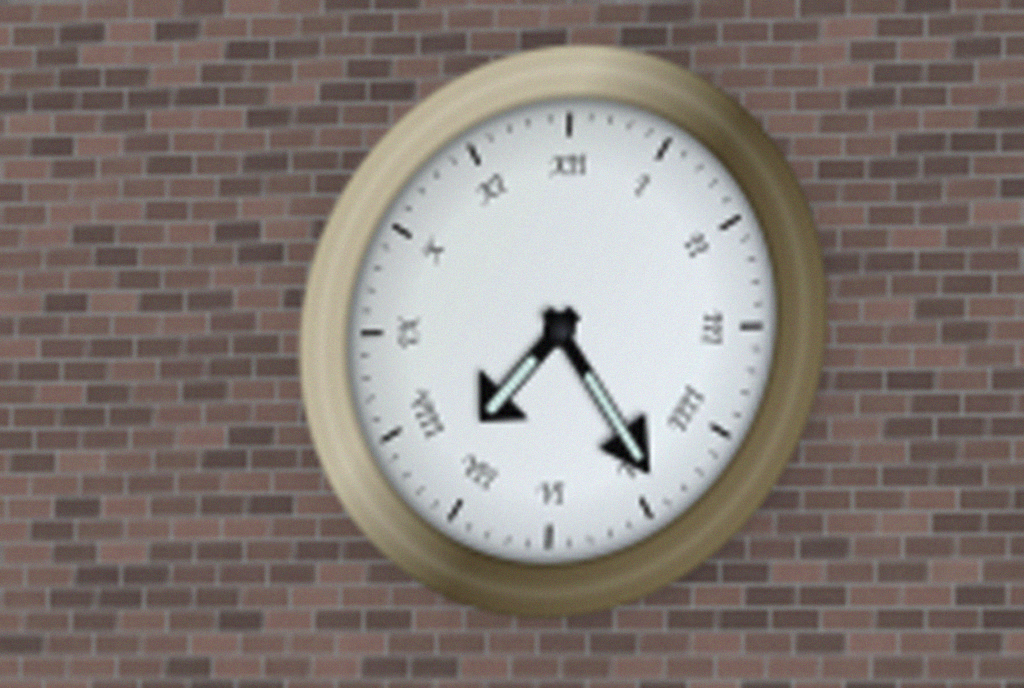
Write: h=7 m=24
